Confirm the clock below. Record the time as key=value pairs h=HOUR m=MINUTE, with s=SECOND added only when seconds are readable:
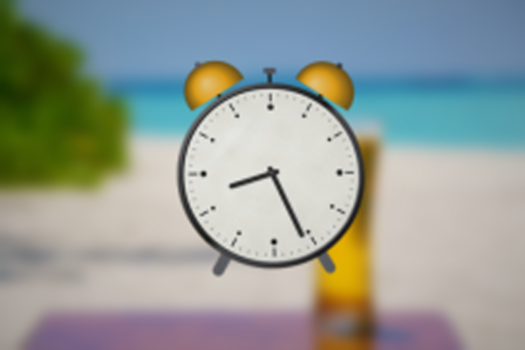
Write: h=8 m=26
